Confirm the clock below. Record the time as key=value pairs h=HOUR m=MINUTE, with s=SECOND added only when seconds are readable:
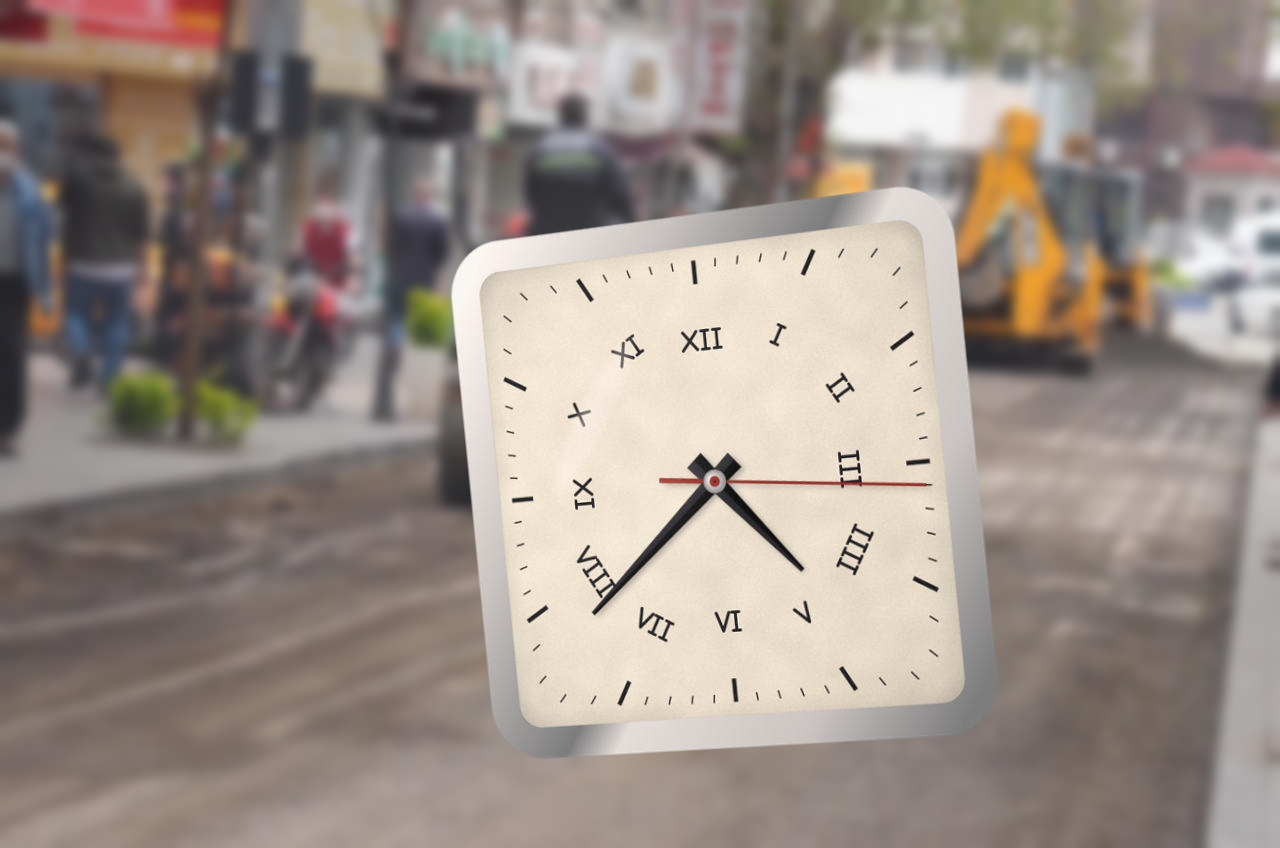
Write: h=4 m=38 s=16
